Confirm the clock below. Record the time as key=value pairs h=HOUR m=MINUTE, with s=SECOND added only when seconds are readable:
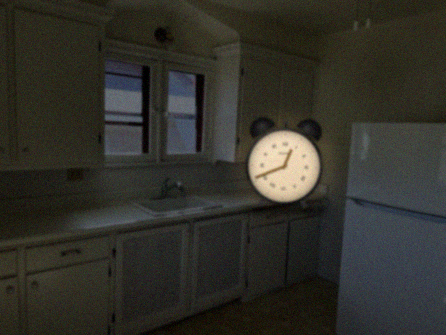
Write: h=12 m=41
